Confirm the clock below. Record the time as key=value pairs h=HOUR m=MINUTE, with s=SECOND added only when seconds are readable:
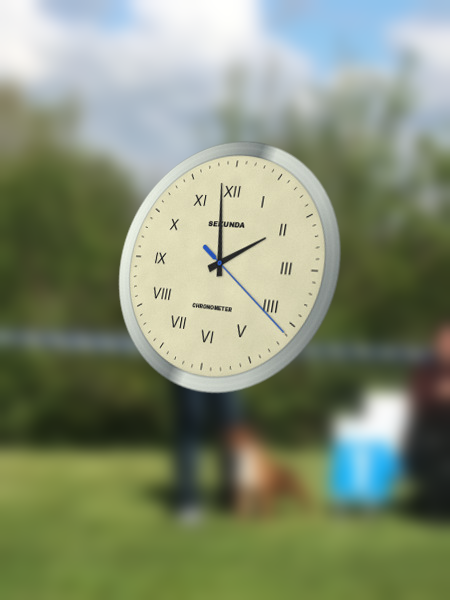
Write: h=1 m=58 s=21
